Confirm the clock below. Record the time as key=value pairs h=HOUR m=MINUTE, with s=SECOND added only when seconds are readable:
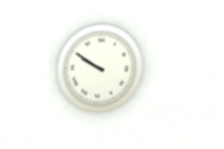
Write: h=9 m=50
